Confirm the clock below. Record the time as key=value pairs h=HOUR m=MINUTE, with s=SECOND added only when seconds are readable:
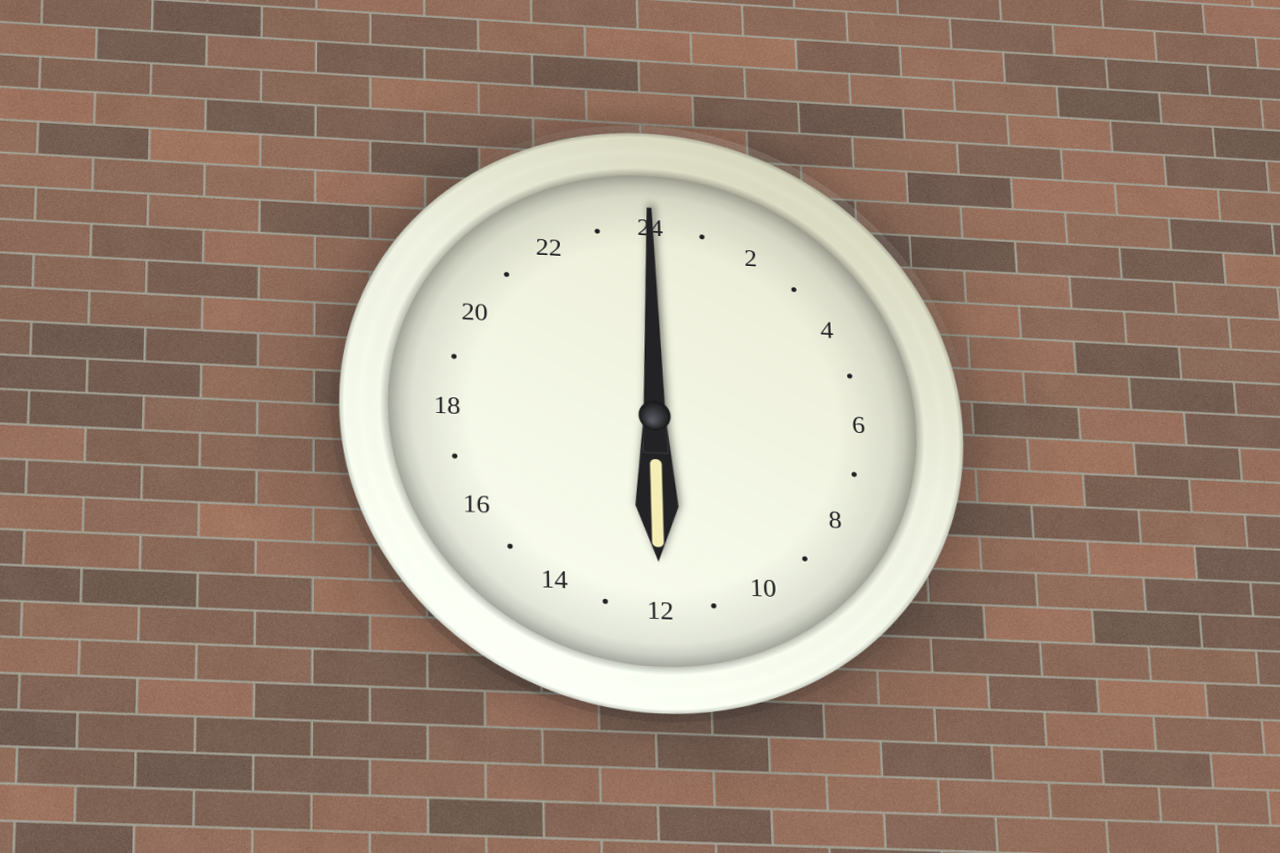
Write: h=12 m=0
